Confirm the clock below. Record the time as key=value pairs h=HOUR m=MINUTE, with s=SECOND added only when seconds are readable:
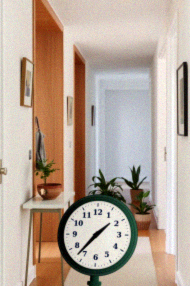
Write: h=1 m=37
